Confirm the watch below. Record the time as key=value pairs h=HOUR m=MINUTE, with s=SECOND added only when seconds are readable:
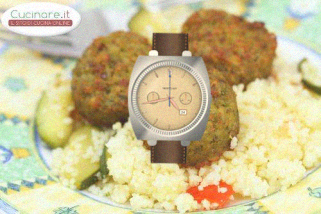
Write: h=4 m=43
